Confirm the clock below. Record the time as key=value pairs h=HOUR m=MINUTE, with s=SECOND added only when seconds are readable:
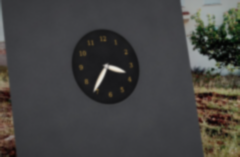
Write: h=3 m=36
